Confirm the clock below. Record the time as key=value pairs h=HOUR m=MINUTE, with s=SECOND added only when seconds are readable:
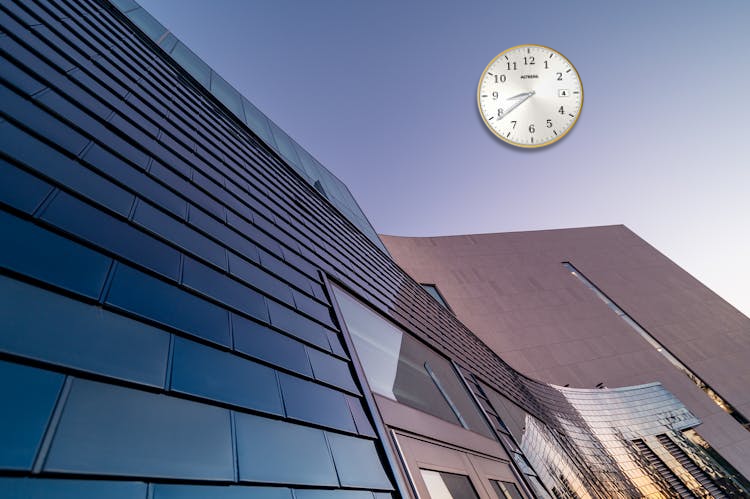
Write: h=8 m=39
